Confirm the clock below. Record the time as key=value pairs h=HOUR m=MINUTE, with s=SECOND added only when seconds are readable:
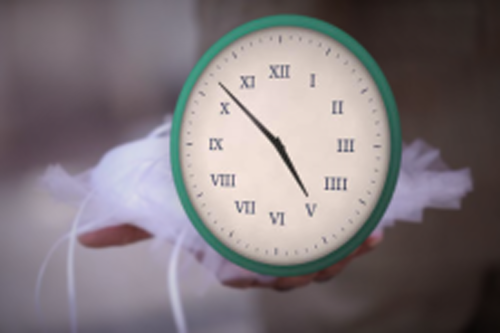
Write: h=4 m=52
